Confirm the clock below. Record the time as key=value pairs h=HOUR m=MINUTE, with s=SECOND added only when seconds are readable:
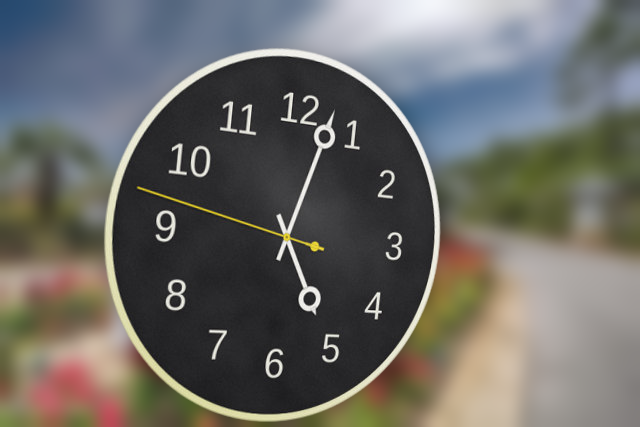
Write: h=5 m=2 s=47
